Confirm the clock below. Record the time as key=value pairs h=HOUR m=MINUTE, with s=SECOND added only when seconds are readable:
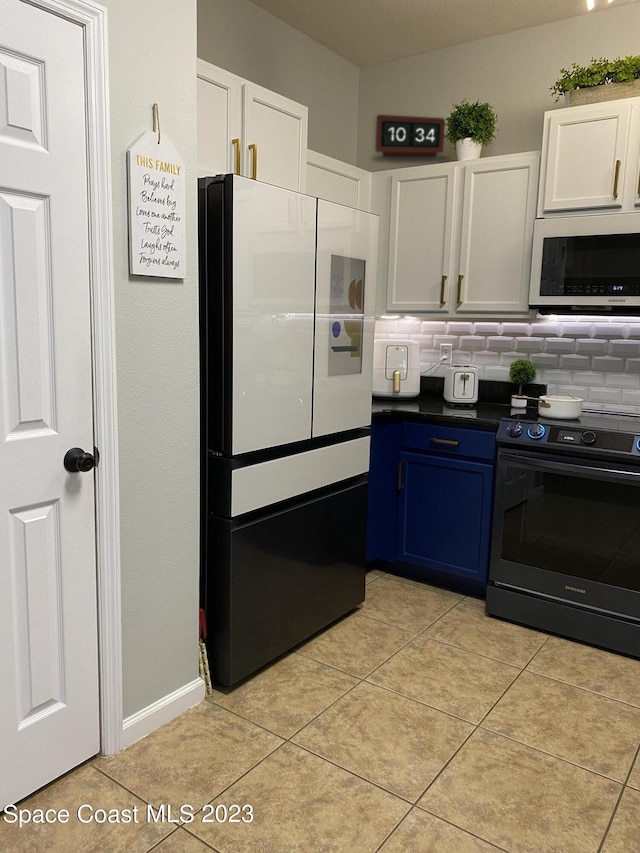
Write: h=10 m=34
